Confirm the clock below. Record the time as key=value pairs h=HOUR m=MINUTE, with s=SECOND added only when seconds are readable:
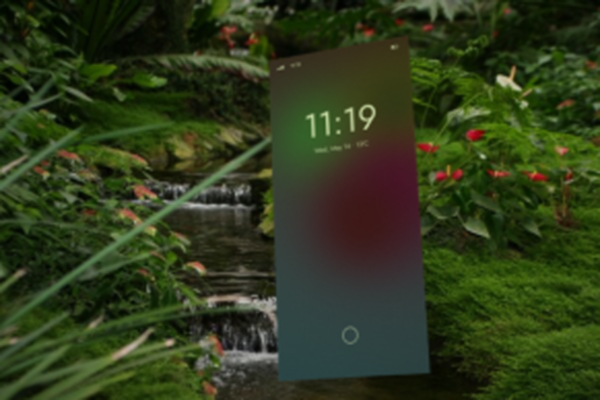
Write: h=11 m=19
